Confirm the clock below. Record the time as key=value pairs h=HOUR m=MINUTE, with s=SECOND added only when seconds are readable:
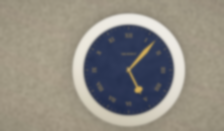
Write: h=5 m=7
